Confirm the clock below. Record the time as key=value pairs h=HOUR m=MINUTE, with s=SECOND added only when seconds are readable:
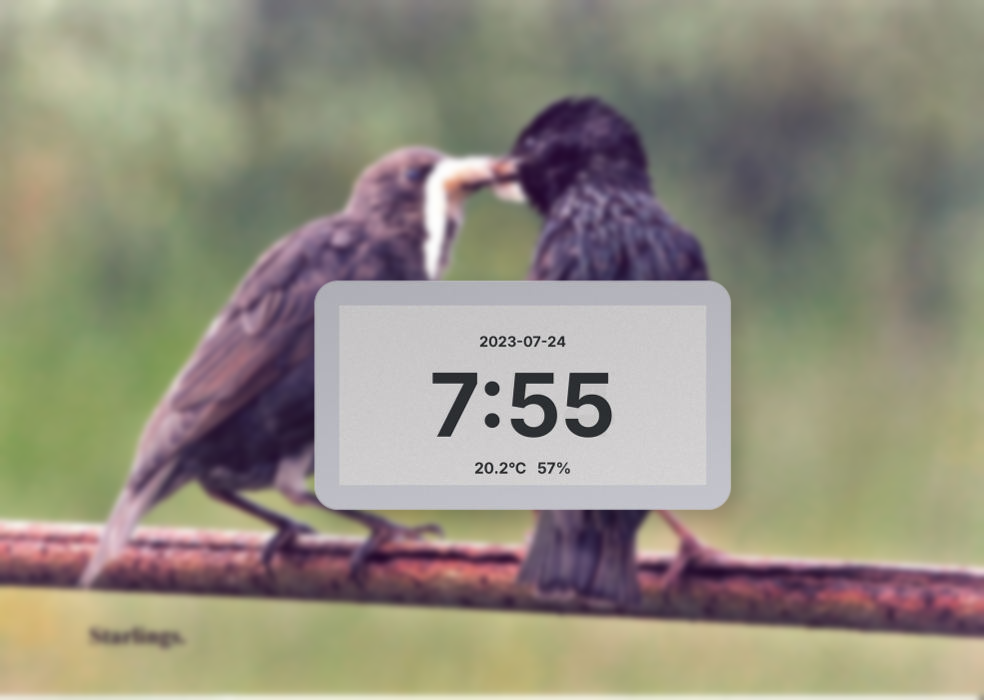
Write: h=7 m=55
